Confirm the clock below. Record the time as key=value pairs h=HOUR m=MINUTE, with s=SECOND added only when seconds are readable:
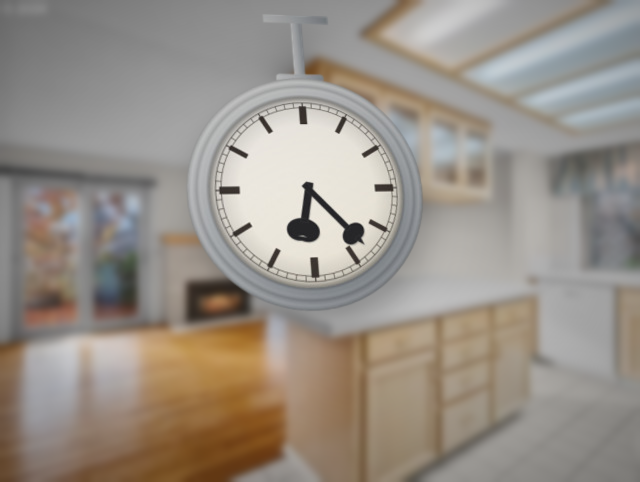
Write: h=6 m=23
